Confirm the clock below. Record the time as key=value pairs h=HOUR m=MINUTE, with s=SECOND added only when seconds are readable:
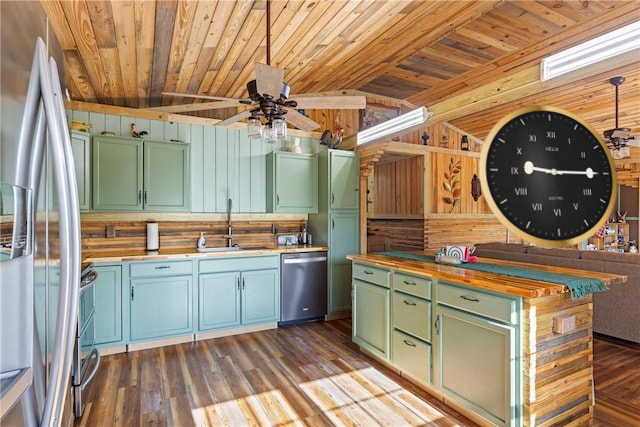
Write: h=9 m=15
